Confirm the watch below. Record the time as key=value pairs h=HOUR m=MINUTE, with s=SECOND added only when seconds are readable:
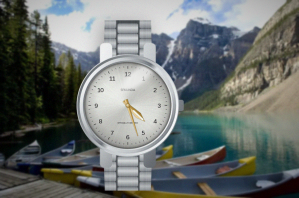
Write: h=4 m=27
